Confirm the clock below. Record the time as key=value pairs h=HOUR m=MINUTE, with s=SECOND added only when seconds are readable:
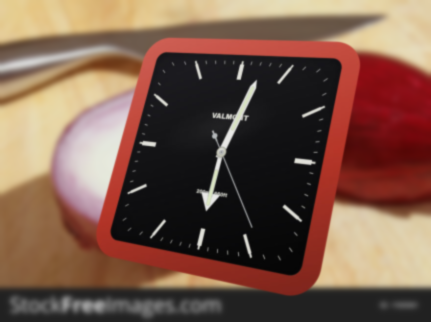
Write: h=6 m=2 s=24
